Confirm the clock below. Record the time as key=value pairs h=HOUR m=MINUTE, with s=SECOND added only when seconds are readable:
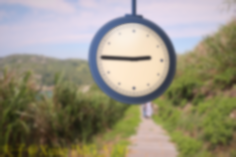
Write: h=2 m=45
